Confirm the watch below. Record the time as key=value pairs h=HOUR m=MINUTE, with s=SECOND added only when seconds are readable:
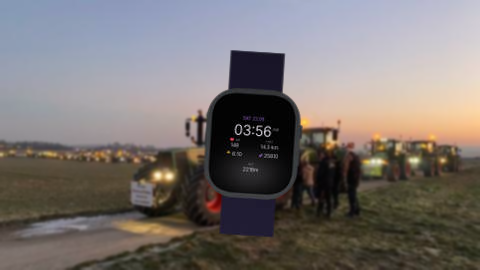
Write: h=3 m=56
